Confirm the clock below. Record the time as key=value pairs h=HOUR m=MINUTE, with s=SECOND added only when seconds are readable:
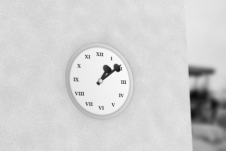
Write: h=1 m=9
